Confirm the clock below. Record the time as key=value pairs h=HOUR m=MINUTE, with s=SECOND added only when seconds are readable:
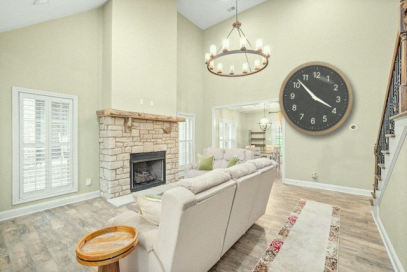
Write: h=3 m=52
